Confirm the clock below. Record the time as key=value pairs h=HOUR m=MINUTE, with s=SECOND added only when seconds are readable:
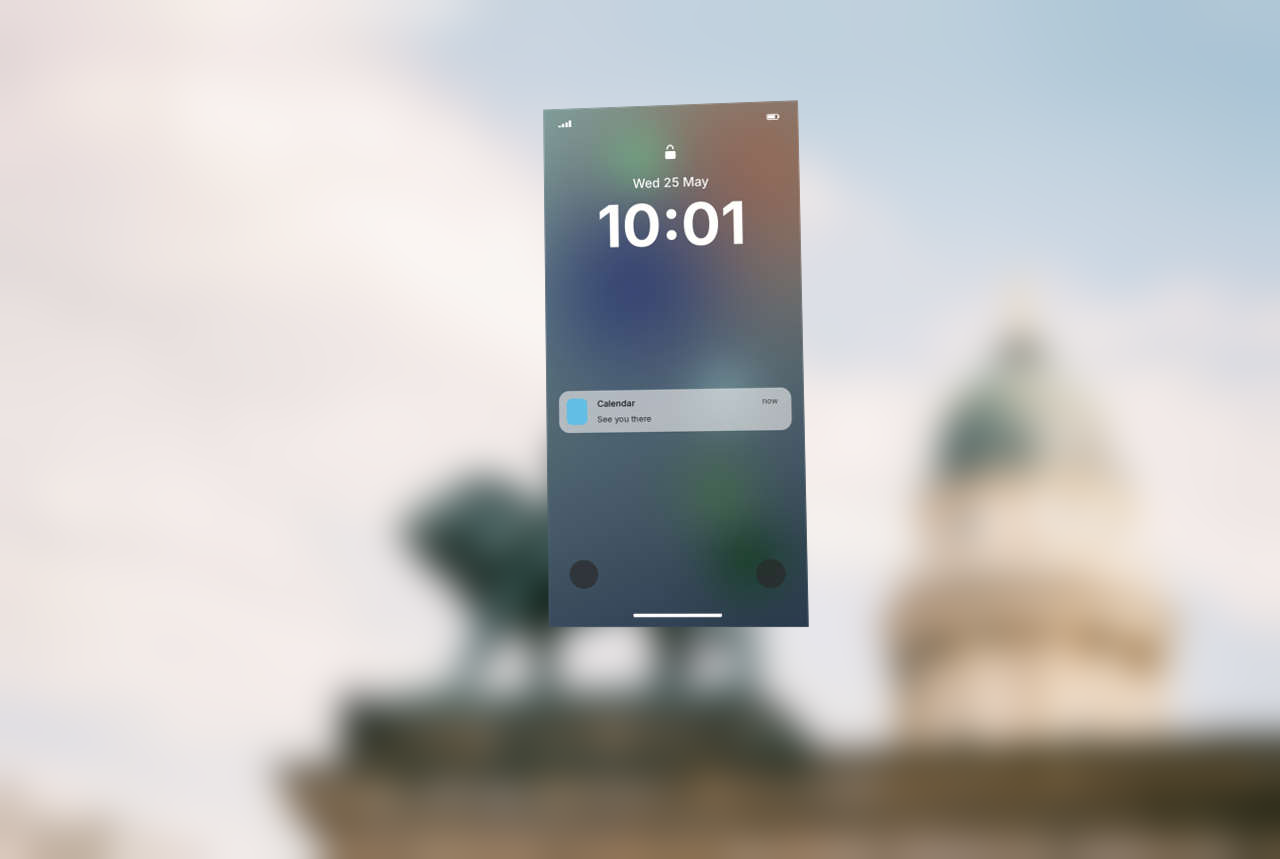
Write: h=10 m=1
